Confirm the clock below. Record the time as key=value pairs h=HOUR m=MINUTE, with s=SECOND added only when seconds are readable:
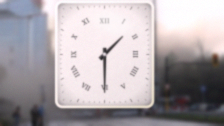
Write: h=1 m=30
